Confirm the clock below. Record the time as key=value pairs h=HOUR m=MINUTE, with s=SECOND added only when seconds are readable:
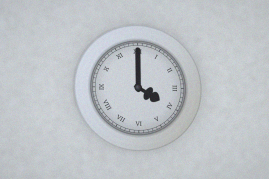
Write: h=4 m=0
